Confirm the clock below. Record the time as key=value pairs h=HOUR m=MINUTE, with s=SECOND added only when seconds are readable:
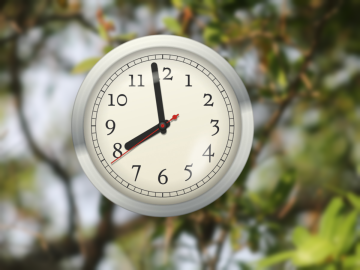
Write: h=7 m=58 s=39
